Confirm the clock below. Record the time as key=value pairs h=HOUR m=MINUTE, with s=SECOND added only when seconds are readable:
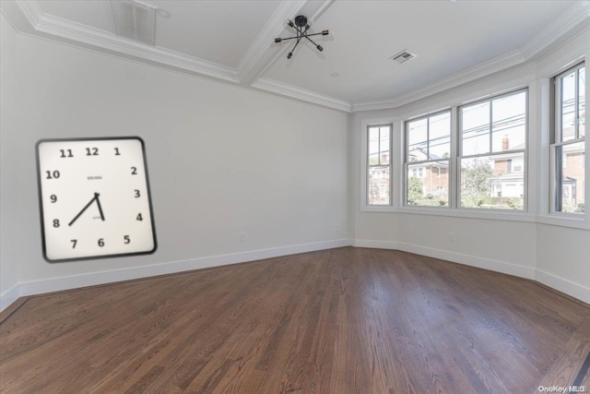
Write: h=5 m=38
